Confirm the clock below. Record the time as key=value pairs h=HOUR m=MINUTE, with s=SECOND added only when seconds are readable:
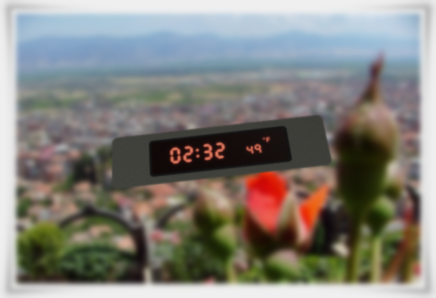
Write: h=2 m=32
